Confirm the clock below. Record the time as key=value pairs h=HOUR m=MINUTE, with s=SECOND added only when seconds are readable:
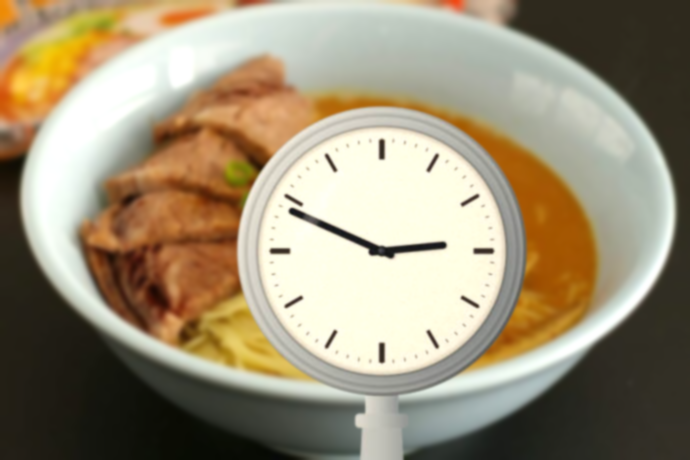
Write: h=2 m=49
